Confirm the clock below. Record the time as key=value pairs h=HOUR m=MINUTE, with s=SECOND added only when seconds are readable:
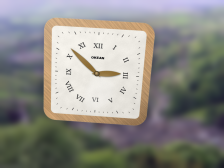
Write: h=2 m=52
